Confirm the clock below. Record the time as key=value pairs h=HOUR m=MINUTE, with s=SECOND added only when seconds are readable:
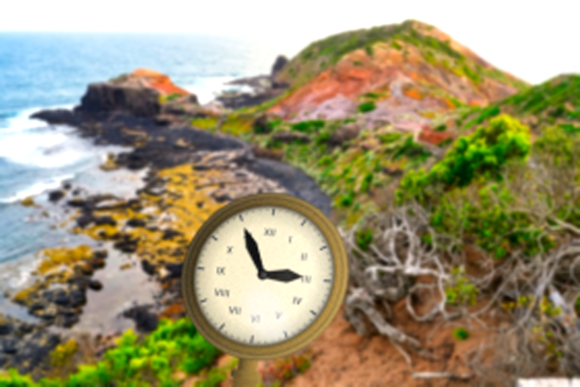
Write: h=2 m=55
